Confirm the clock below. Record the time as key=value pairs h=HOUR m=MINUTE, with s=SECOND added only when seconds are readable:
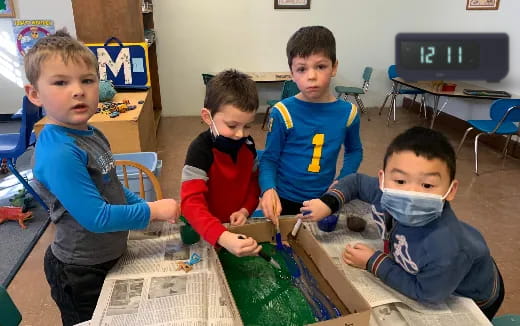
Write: h=12 m=11
